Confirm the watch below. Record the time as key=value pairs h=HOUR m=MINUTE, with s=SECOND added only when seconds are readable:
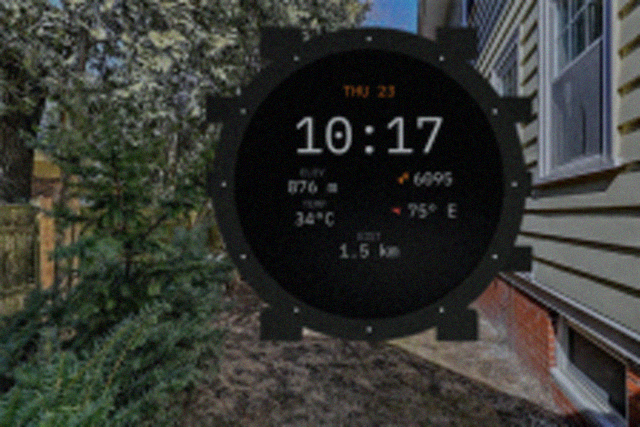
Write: h=10 m=17
